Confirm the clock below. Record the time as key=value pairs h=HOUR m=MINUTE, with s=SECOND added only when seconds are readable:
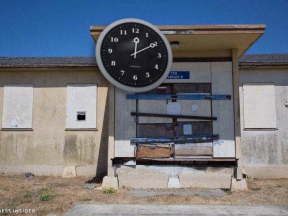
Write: h=12 m=10
